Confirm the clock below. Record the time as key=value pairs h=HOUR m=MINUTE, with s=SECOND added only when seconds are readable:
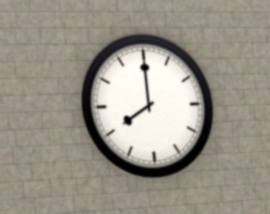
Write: h=8 m=0
